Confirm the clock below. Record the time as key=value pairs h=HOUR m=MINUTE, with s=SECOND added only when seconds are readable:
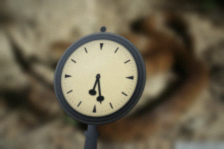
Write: h=6 m=28
